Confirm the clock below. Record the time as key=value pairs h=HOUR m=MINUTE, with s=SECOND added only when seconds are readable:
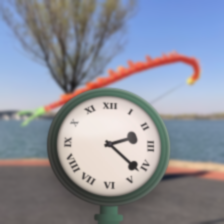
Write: h=2 m=22
